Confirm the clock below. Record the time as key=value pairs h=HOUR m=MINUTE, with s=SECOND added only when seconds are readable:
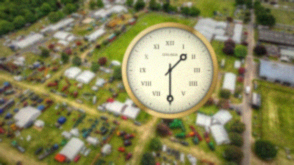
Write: h=1 m=30
